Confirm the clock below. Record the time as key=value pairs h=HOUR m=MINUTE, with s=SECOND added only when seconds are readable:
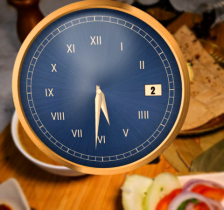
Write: h=5 m=31
